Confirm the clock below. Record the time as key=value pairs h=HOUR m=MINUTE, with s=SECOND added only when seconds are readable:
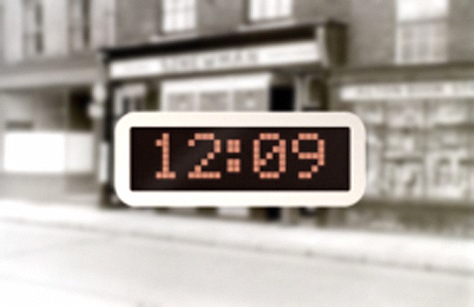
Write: h=12 m=9
